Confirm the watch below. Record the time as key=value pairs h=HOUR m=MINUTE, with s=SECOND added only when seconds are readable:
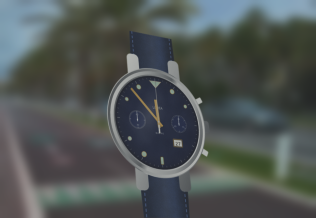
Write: h=11 m=53
